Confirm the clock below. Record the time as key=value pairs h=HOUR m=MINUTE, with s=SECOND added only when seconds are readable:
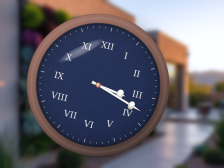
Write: h=3 m=18
